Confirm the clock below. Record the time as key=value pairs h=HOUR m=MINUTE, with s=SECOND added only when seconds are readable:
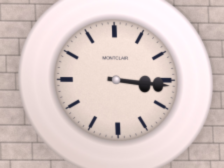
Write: h=3 m=16
